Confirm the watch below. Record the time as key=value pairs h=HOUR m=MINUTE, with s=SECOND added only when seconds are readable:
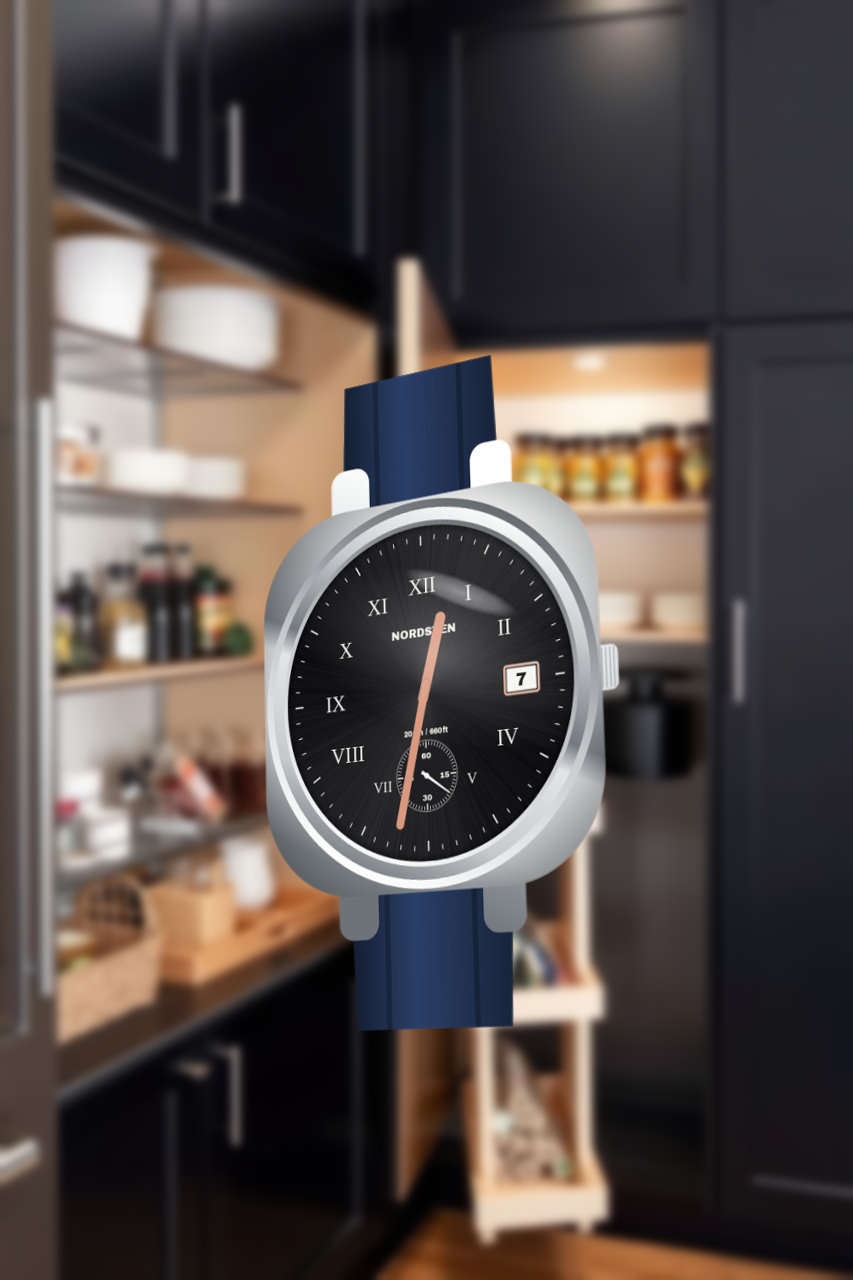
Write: h=12 m=32 s=21
